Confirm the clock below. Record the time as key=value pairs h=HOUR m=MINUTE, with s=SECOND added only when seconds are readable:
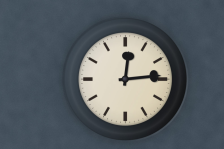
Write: h=12 m=14
